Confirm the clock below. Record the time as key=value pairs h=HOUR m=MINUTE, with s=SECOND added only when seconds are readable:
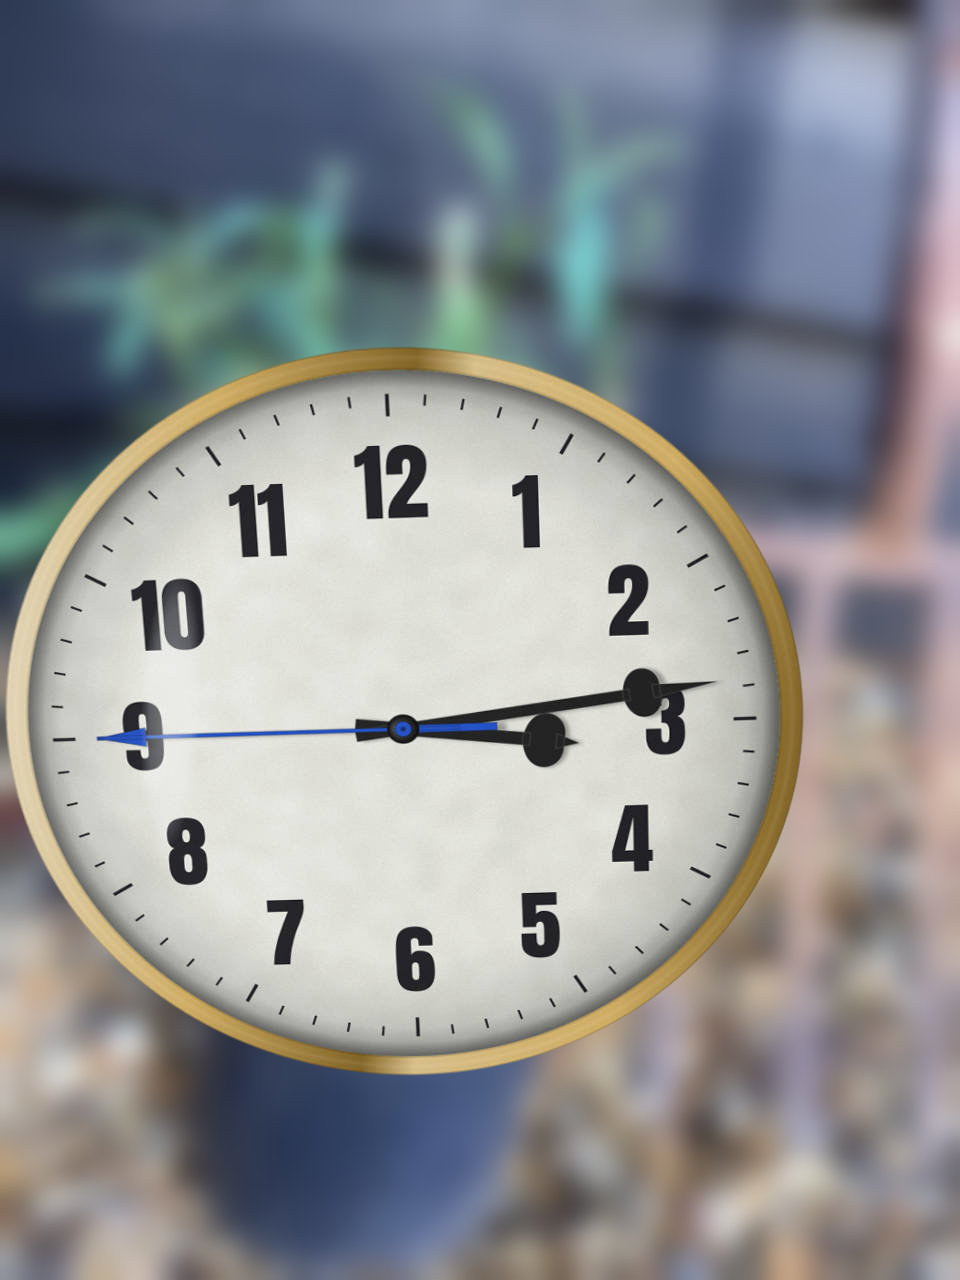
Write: h=3 m=13 s=45
